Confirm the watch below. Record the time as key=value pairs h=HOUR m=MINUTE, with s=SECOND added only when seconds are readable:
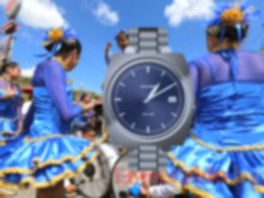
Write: h=1 m=10
